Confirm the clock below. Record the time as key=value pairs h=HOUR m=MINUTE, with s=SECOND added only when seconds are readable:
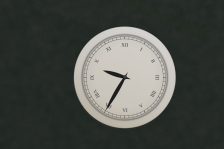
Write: h=9 m=35
